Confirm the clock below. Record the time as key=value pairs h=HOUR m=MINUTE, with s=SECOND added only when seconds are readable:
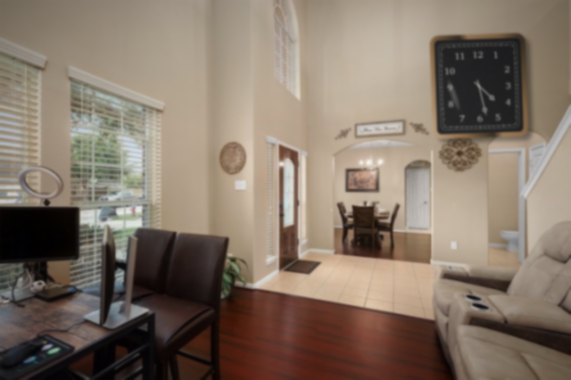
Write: h=4 m=28
